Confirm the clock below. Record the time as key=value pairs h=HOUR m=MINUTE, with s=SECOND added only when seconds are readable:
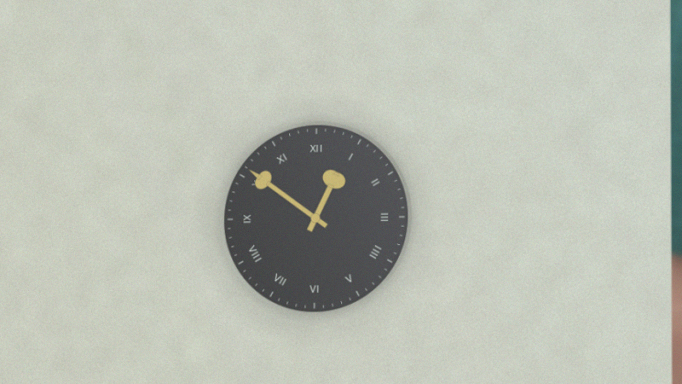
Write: h=12 m=51
